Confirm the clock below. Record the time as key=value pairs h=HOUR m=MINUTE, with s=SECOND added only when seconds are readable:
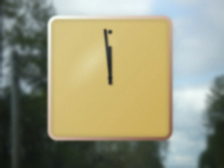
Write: h=11 m=59
